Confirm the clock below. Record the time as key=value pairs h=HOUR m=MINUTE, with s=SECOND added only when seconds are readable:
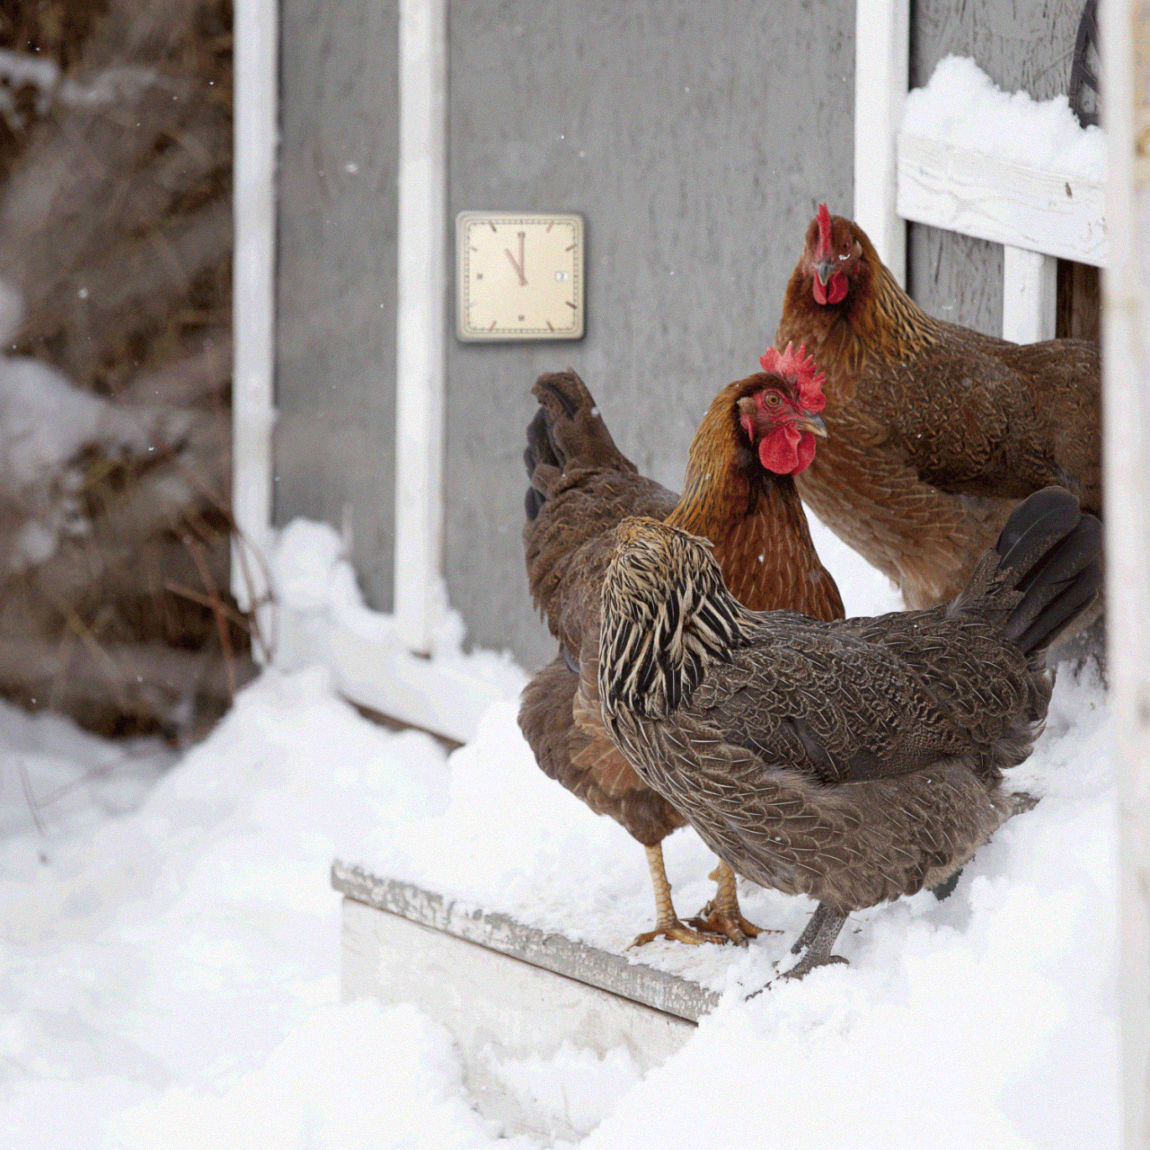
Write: h=11 m=0
